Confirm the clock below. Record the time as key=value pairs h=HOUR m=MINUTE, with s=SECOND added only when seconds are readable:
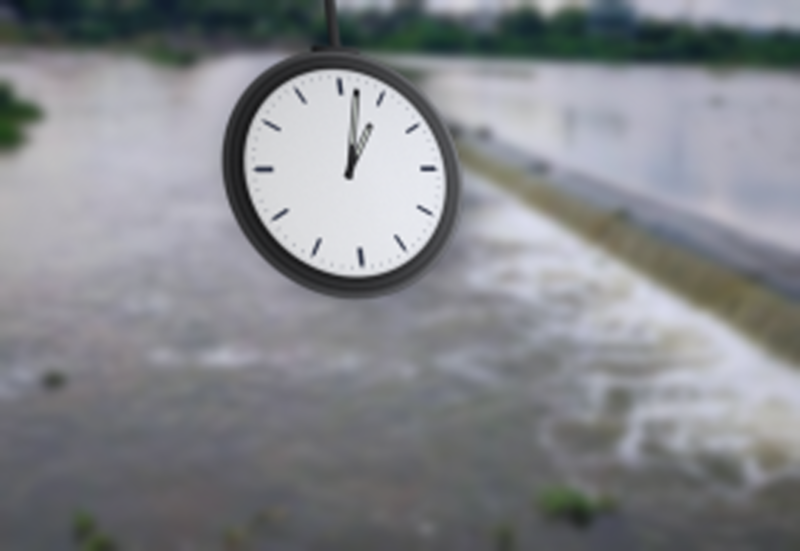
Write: h=1 m=2
